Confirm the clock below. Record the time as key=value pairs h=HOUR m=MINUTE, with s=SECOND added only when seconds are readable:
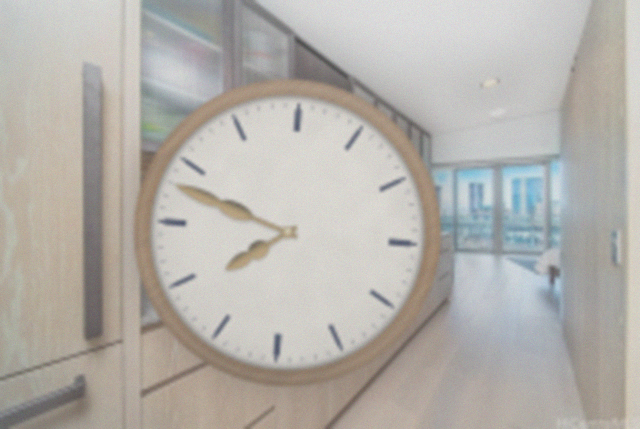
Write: h=7 m=48
